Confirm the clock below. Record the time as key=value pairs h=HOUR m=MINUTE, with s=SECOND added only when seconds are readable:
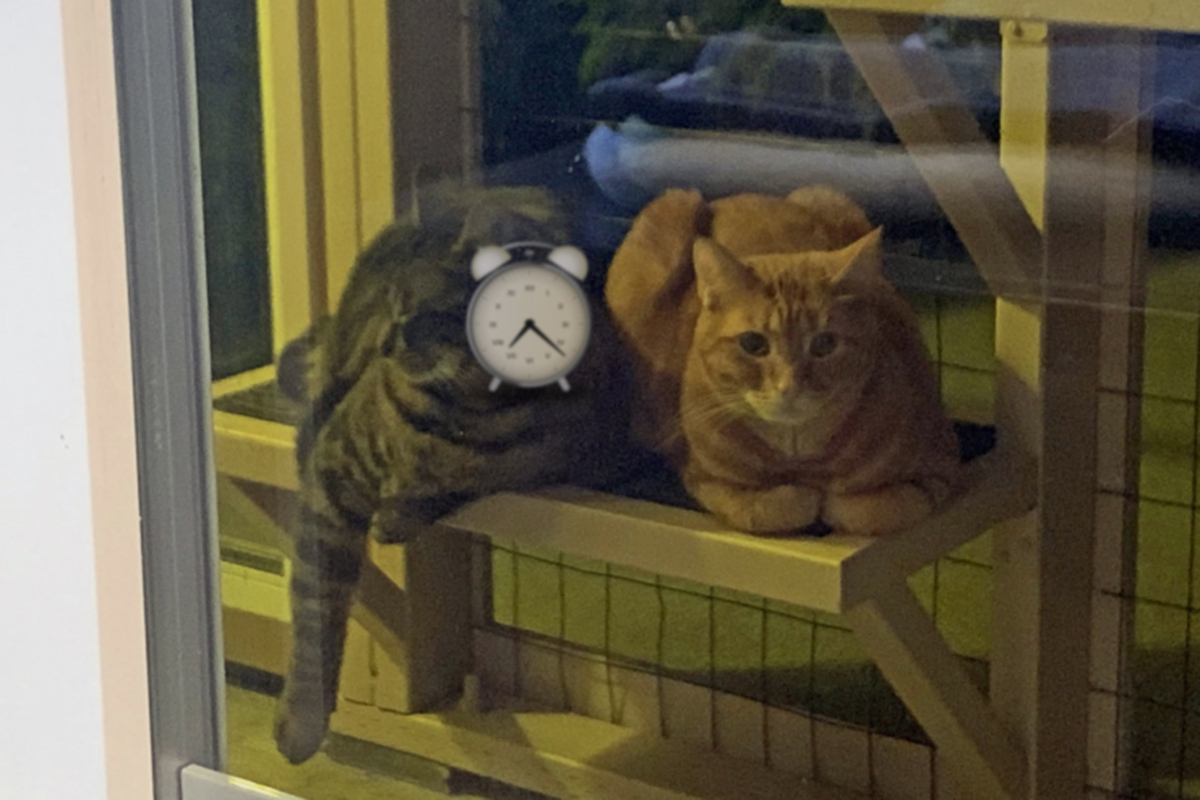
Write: h=7 m=22
